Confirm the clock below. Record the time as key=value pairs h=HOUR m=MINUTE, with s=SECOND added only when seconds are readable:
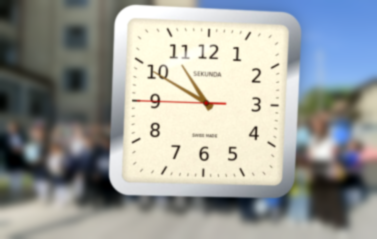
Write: h=10 m=49 s=45
